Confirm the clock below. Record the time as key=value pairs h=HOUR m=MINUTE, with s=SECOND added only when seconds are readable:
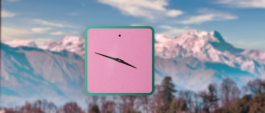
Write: h=3 m=48
